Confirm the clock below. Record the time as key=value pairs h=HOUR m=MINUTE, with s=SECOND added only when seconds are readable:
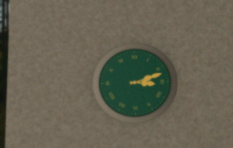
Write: h=3 m=12
